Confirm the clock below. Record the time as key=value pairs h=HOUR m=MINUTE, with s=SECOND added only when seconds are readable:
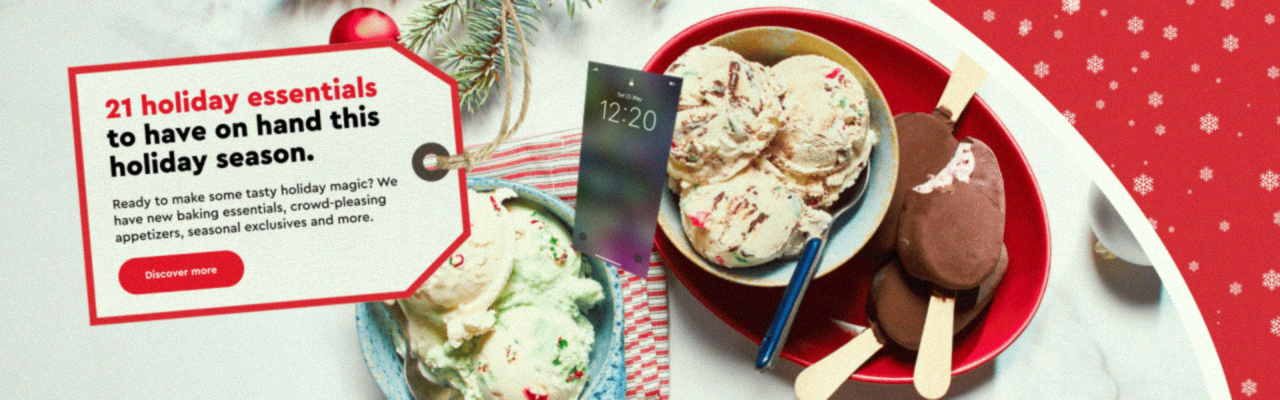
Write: h=12 m=20
